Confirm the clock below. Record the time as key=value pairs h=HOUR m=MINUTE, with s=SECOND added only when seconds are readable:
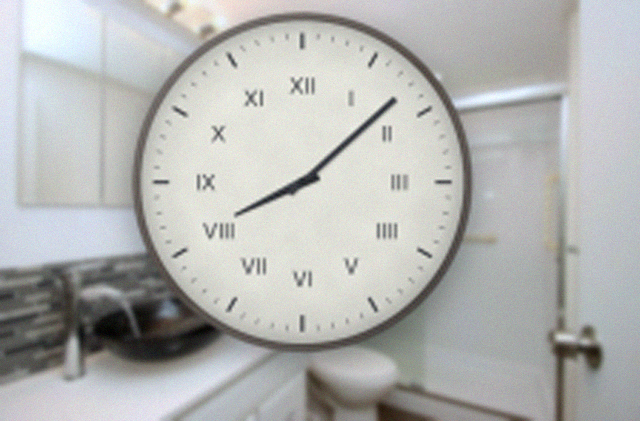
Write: h=8 m=8
